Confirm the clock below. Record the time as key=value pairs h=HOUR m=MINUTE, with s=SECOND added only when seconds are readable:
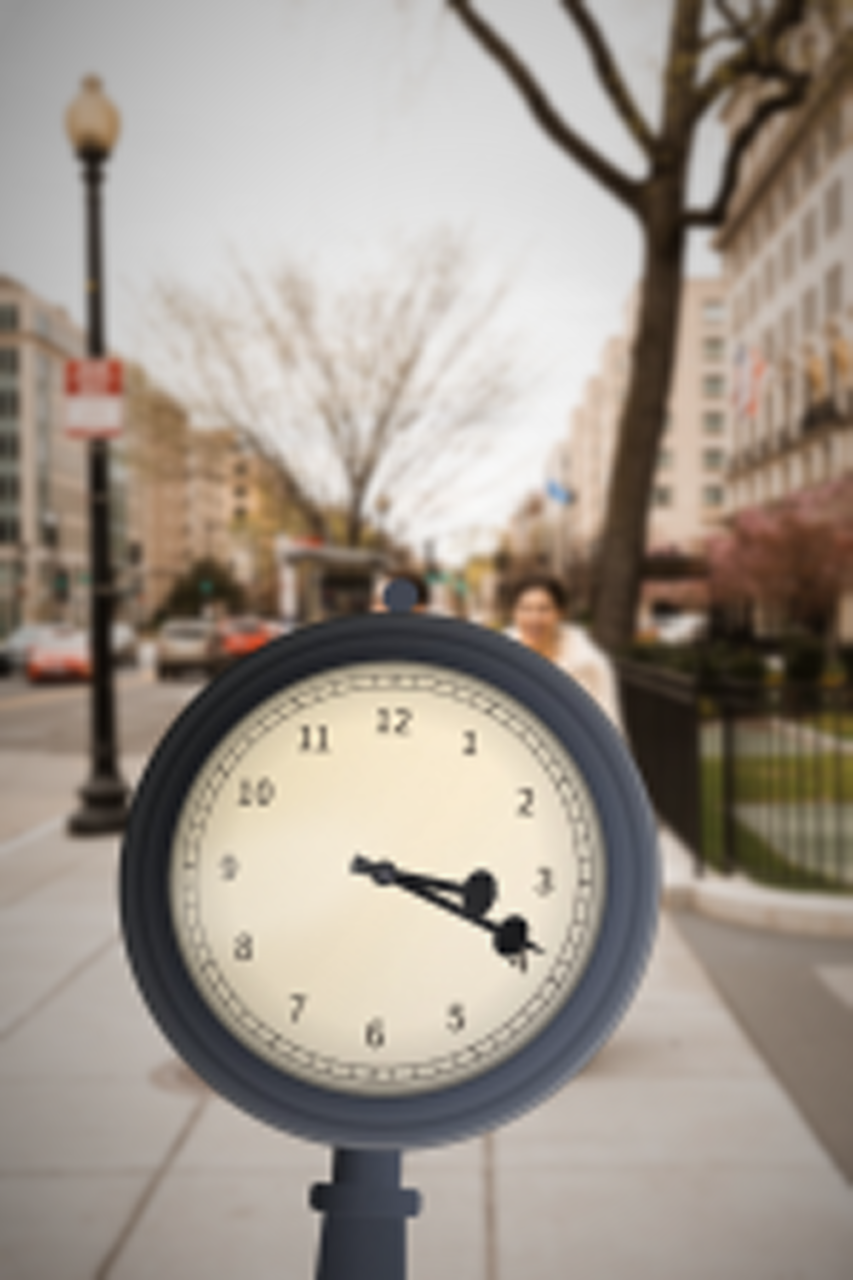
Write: h=3 m=19
